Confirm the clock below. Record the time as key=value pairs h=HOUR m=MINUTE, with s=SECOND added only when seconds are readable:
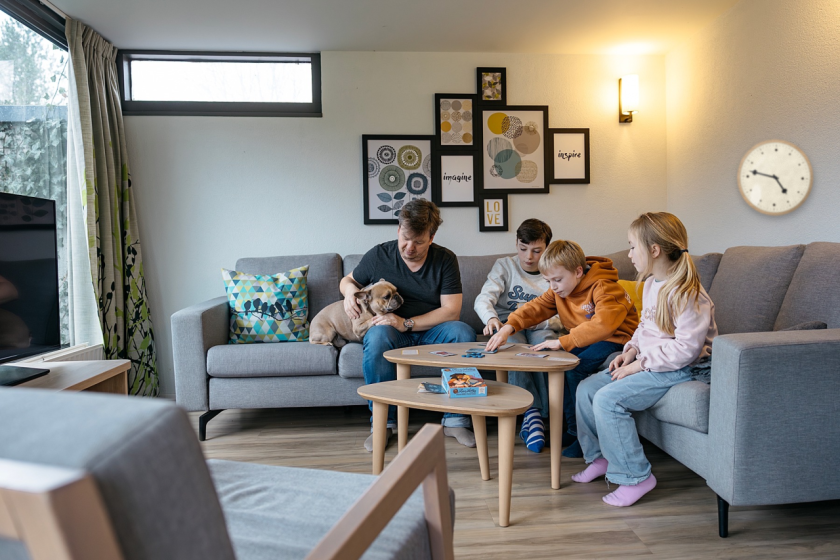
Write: h=4 m=47
